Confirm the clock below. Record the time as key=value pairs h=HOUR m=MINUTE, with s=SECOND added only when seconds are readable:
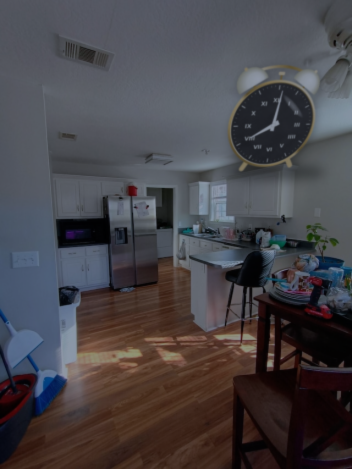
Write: h=8 m=1
